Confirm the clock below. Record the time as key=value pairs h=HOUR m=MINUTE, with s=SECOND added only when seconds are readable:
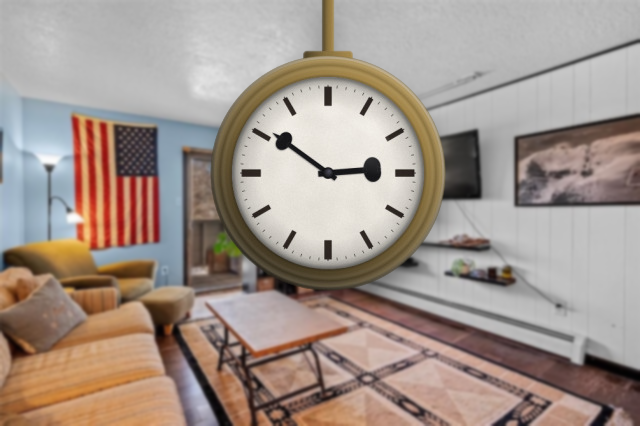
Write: h=2 m=51
